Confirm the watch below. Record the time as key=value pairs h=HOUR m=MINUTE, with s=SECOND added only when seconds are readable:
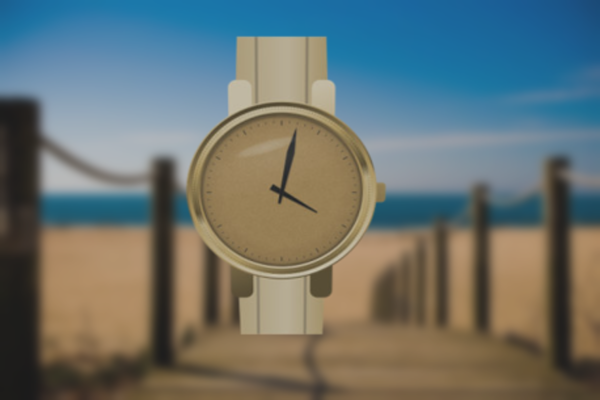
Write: h=4 m=2
